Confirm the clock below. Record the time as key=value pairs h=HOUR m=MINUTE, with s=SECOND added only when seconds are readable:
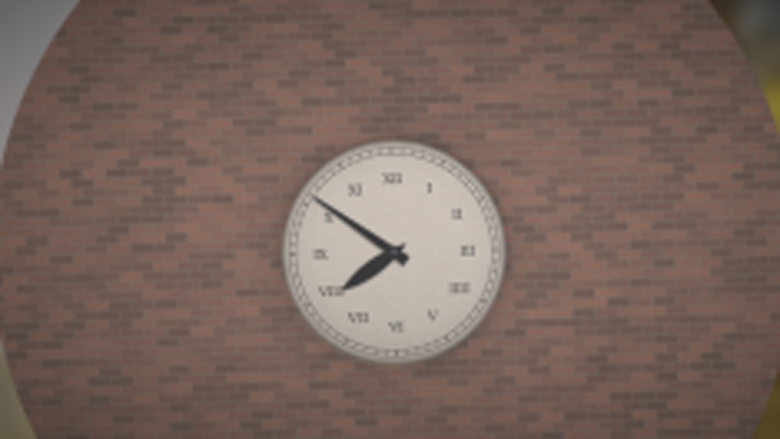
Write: h=7 m=51
